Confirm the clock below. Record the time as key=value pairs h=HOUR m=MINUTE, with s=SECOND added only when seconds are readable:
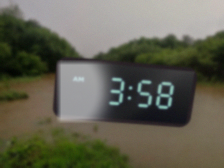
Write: h=3 m=58
